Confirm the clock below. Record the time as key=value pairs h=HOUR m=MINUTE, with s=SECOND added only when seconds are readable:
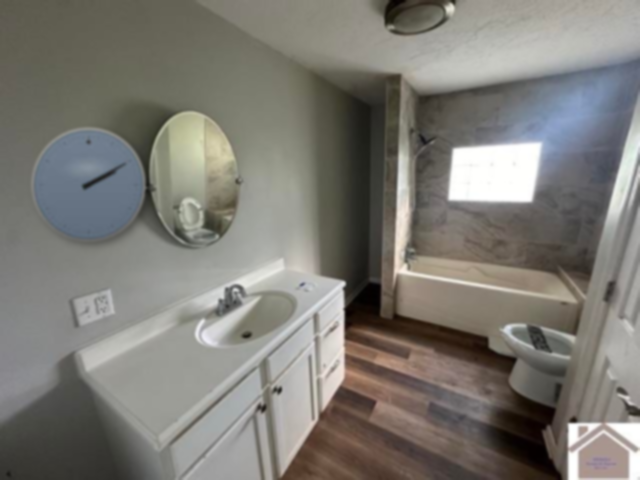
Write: h=2 m=10
